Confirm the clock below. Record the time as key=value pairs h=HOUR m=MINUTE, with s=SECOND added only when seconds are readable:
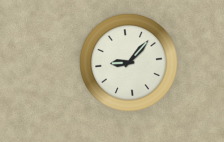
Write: h=9 m=8
